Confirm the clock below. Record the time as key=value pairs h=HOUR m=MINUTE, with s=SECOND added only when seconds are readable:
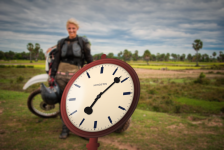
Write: h=7 m=8
